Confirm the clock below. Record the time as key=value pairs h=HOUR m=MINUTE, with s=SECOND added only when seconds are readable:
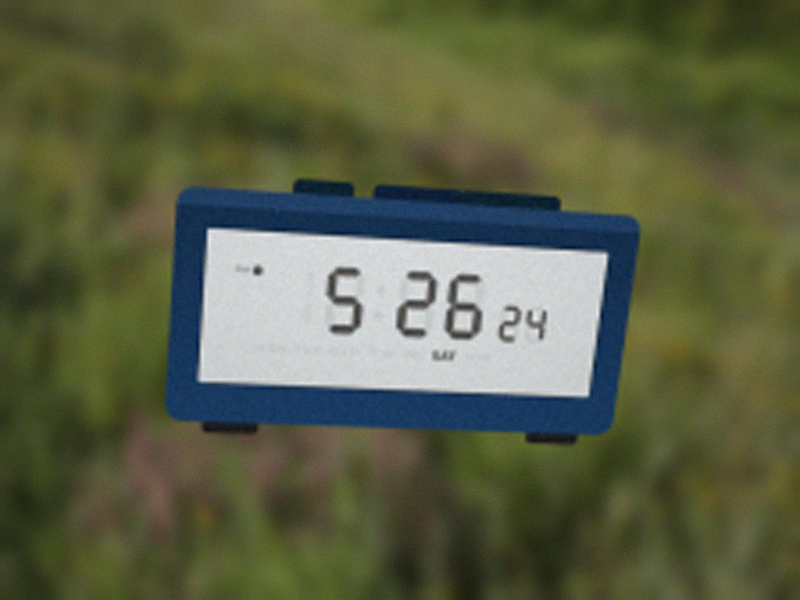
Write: h=5 m=26 s=24
